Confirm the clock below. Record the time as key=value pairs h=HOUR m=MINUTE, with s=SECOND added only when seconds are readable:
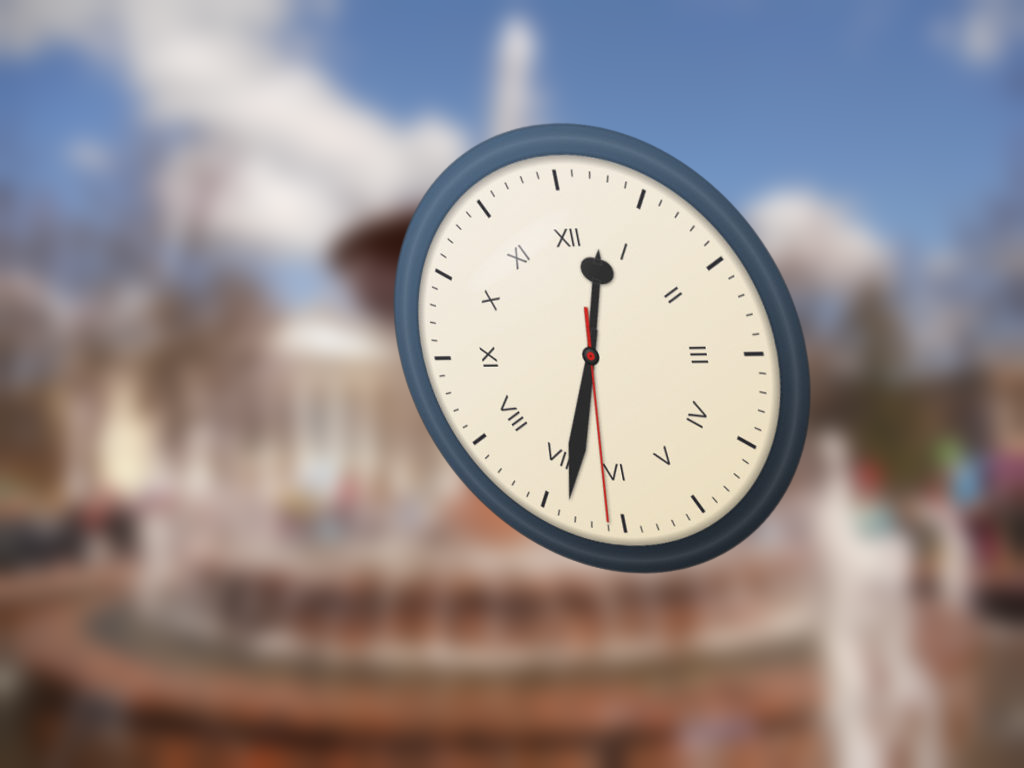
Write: h=12 m=33 s=31
